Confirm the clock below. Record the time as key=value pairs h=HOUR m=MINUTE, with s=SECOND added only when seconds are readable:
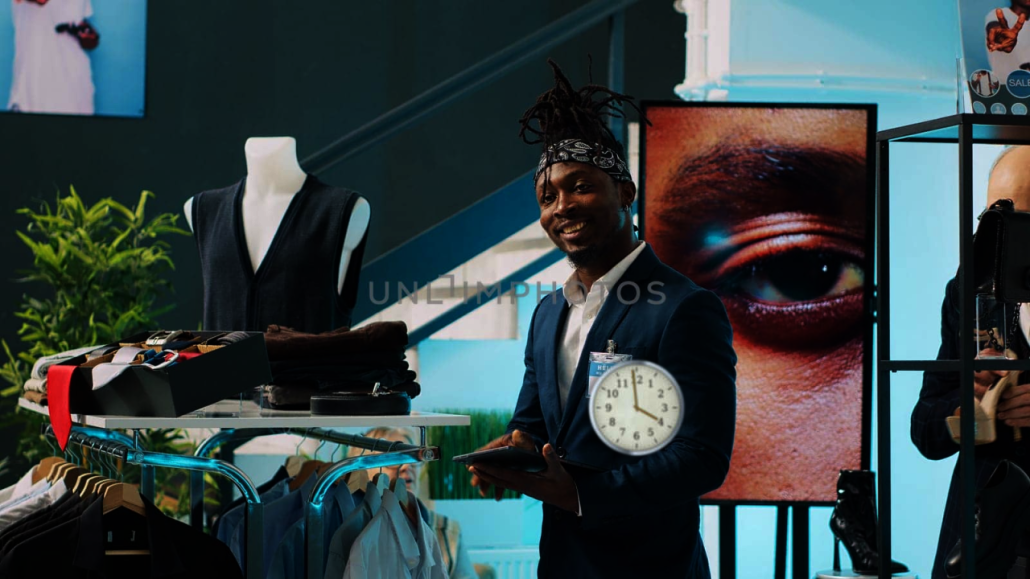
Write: h=3 m=59
